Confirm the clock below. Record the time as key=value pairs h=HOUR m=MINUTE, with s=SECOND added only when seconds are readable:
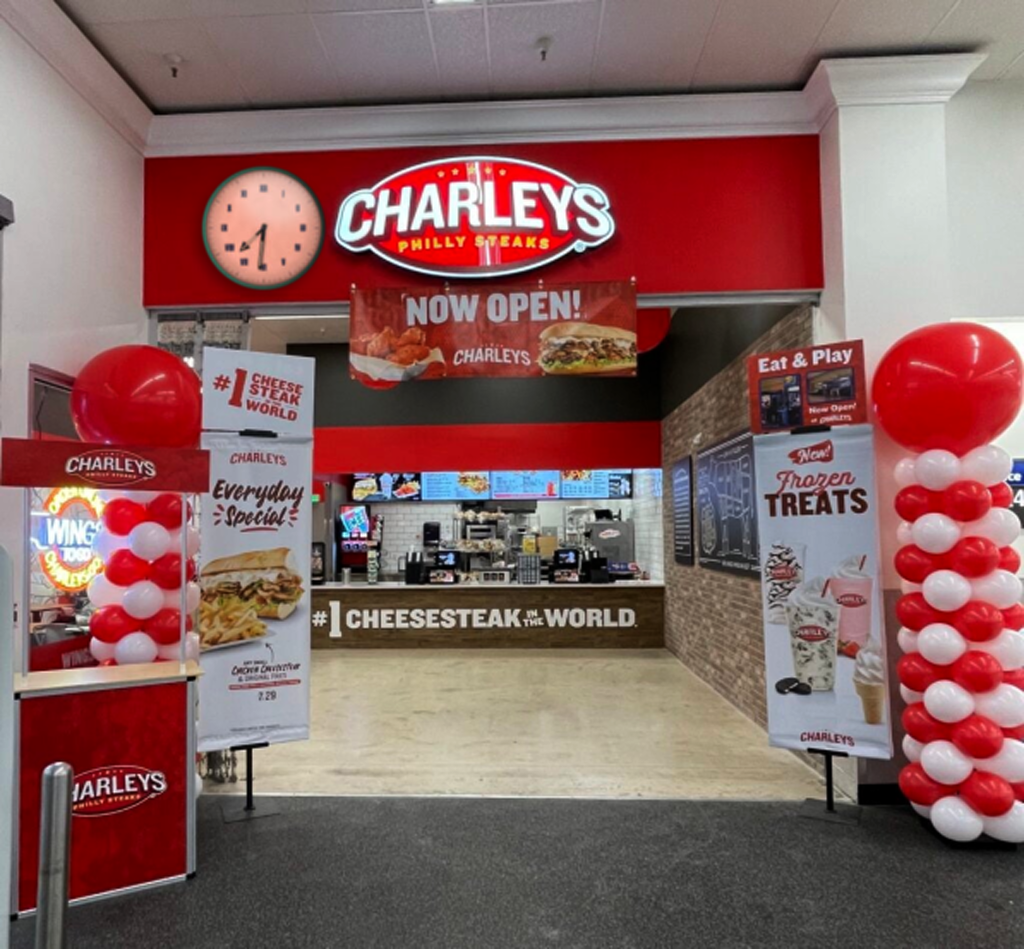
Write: h=7 m=31
